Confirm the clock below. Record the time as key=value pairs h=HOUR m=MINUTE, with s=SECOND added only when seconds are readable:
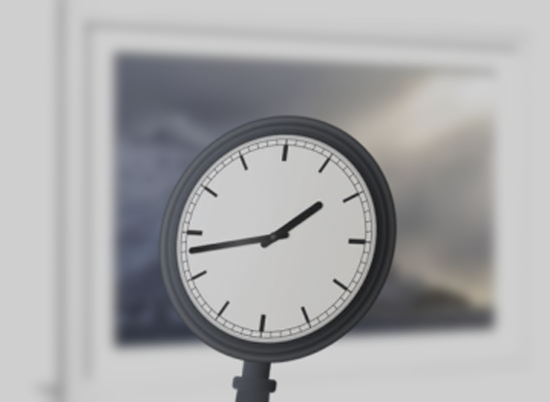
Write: h=1 m=43
